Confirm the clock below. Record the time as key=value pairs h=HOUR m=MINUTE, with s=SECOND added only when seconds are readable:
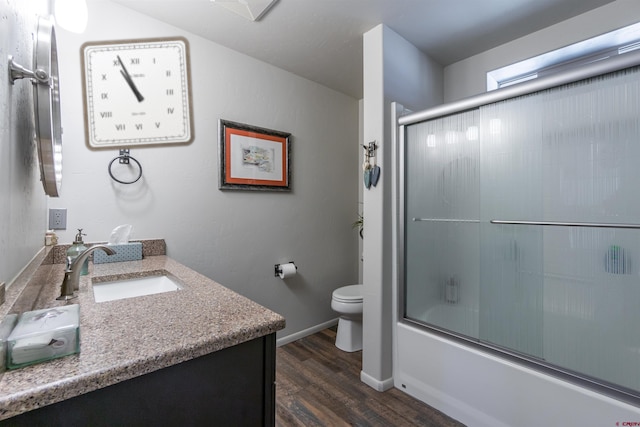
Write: h=10 m=56
